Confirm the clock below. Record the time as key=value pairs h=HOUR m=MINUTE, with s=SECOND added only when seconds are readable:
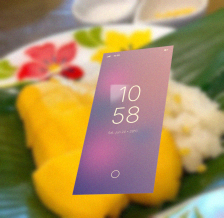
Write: h=10 m=58
